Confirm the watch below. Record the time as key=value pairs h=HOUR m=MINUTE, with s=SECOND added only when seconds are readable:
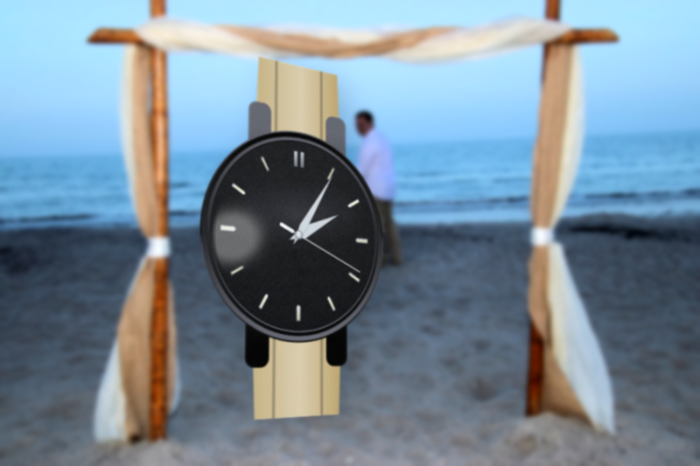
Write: h=2 m=5 s=19
